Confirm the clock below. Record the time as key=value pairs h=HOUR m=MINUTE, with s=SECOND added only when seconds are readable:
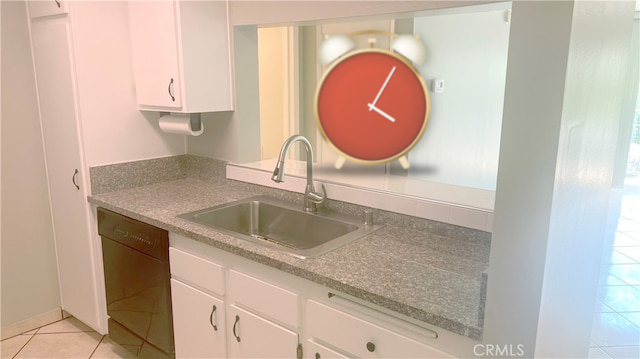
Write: h=4 m=5
